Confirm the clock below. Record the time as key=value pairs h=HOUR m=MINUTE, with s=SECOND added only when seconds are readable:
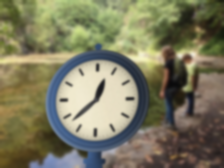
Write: h=12 m=38
